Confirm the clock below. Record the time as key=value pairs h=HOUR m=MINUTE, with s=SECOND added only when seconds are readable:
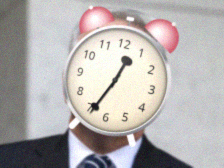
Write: h=12 m=34
